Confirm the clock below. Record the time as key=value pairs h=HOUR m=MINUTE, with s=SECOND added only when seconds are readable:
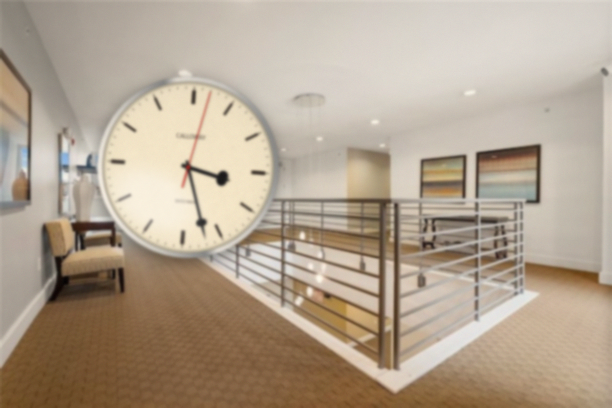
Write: h=3 m=27 s=2
